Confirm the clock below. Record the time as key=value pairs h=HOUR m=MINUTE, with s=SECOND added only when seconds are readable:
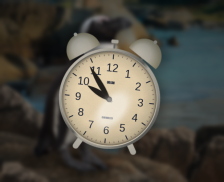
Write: h=9 m=54
